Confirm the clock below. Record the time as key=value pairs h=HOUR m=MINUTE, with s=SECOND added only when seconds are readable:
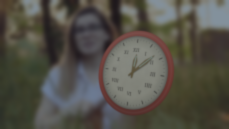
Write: h=12 m=8
